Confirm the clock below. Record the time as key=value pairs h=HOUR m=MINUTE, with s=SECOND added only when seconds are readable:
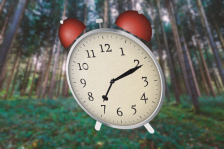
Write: h=7 m=11
